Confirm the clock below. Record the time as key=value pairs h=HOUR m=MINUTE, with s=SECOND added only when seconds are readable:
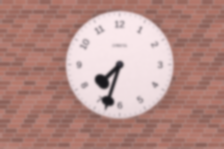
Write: h=7 m=33
